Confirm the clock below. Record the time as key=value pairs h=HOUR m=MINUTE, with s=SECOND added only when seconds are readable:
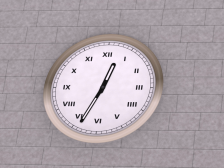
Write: h=12 m=34
